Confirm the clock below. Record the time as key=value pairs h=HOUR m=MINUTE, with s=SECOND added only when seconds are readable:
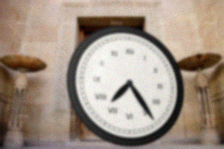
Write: h=7 m=24
